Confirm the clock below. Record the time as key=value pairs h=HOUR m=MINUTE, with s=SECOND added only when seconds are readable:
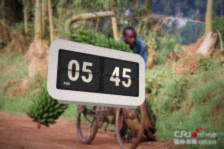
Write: h=5 m=45
